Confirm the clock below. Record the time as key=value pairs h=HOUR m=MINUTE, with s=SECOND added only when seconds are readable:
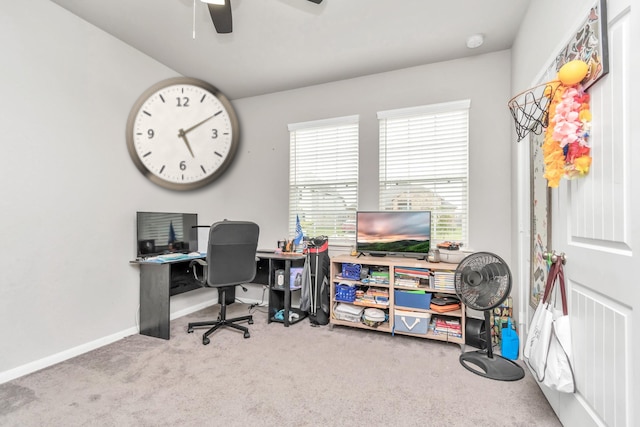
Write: h=5 m=10
